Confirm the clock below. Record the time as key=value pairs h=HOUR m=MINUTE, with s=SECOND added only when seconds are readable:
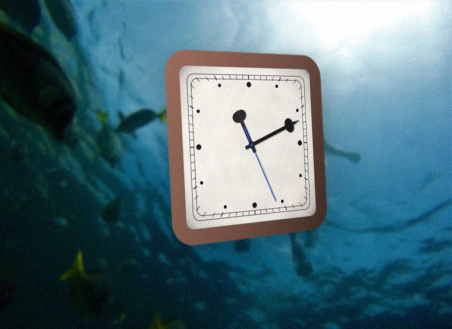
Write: h=11 m=11 s=26
